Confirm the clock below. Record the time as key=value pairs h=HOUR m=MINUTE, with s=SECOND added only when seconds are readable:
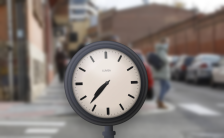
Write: h=7 m=37
